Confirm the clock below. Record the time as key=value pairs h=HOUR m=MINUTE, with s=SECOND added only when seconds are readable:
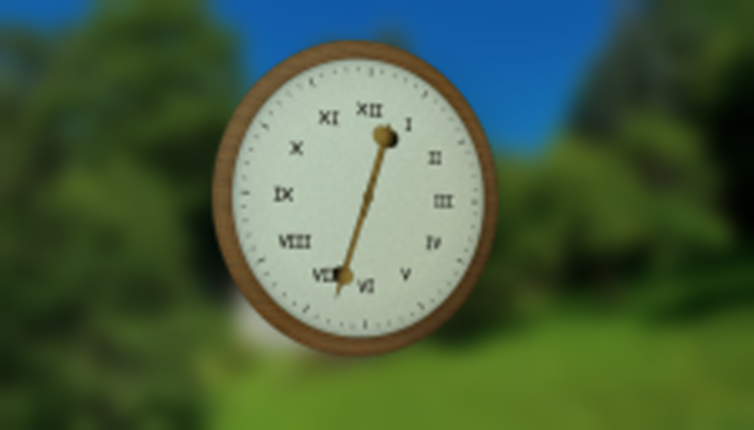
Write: h=12 m=33
